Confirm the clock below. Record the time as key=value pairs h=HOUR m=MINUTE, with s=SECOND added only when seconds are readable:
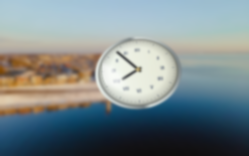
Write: h=7 m=53
